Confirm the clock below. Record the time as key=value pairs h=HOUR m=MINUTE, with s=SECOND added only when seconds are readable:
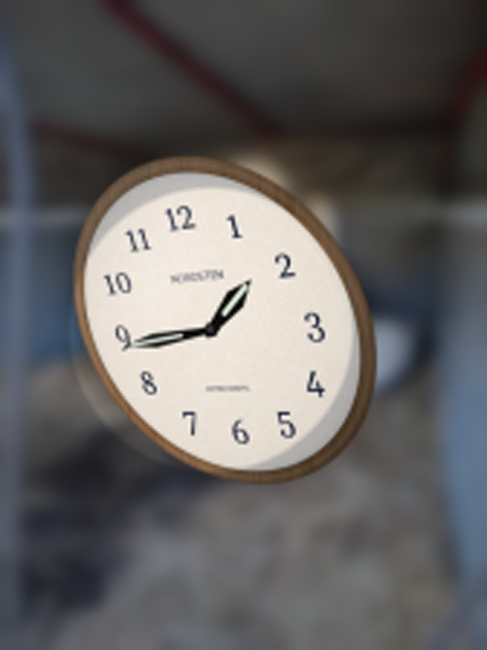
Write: h=1 m=44
